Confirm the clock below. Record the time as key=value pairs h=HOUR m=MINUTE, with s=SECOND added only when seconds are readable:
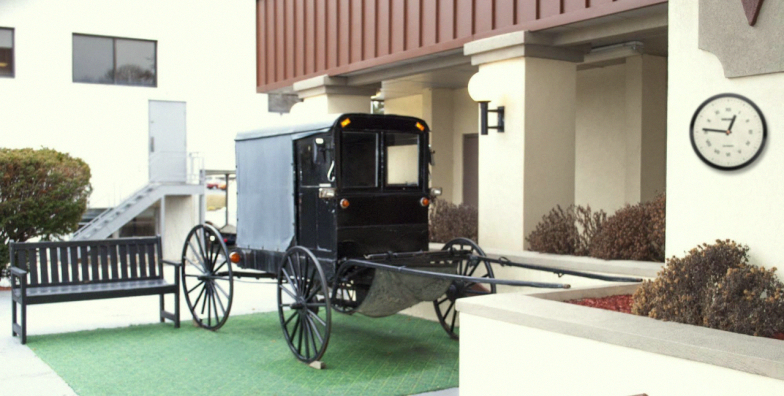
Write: h=12 m=46
